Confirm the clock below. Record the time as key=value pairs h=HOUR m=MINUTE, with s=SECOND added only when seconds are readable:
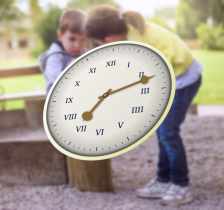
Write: h=7 m=12
